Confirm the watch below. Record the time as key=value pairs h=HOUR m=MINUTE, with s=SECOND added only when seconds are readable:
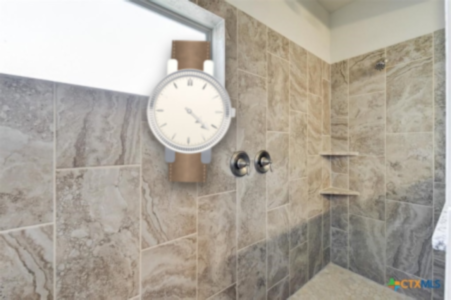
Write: h=4 m=22
